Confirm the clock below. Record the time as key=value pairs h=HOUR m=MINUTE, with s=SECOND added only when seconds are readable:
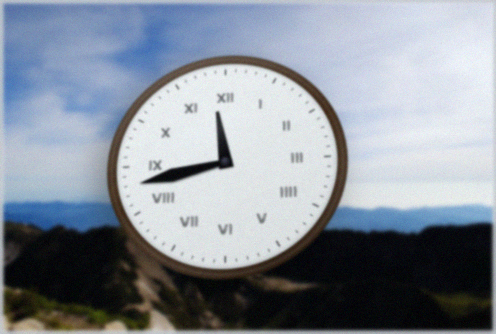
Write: h=11 m=43
